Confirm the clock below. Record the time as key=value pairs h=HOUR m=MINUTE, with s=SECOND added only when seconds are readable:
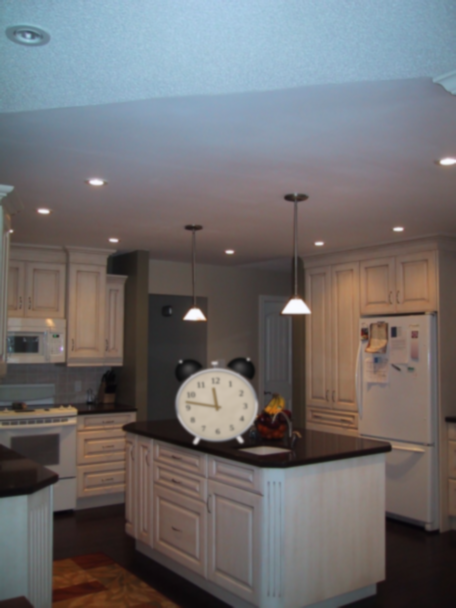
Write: h=11 m=47
